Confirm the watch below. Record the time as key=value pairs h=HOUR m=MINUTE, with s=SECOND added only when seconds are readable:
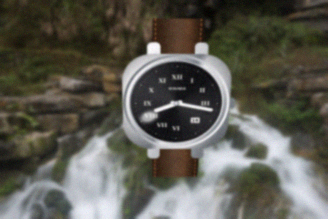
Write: h=8 m=17
